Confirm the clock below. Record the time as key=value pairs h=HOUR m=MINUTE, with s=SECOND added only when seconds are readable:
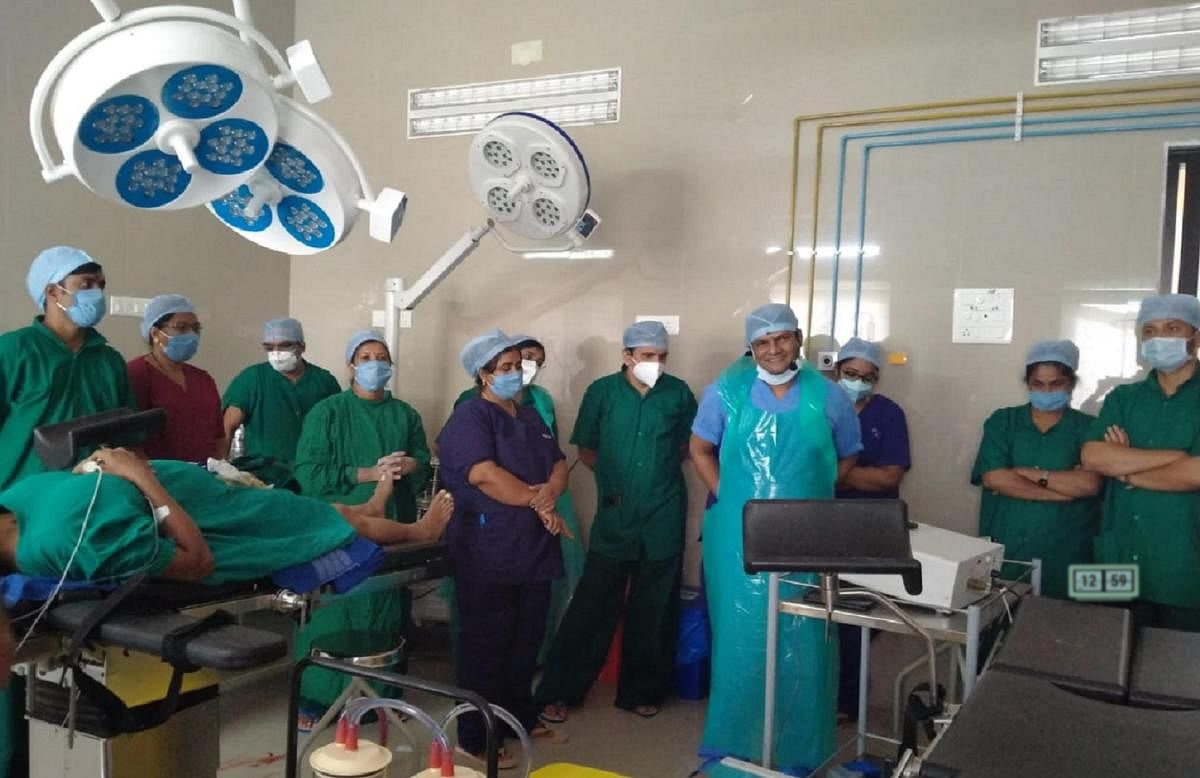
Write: h=12 m=59
